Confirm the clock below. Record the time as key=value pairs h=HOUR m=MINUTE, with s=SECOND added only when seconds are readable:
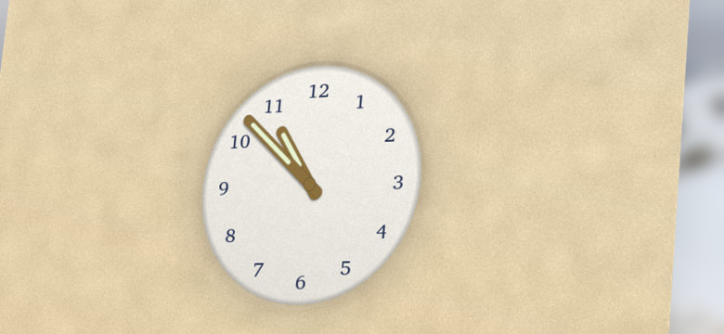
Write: h=10 m=52
